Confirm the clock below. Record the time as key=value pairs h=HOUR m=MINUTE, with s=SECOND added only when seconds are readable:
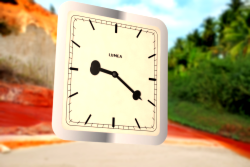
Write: h=9 m=21
